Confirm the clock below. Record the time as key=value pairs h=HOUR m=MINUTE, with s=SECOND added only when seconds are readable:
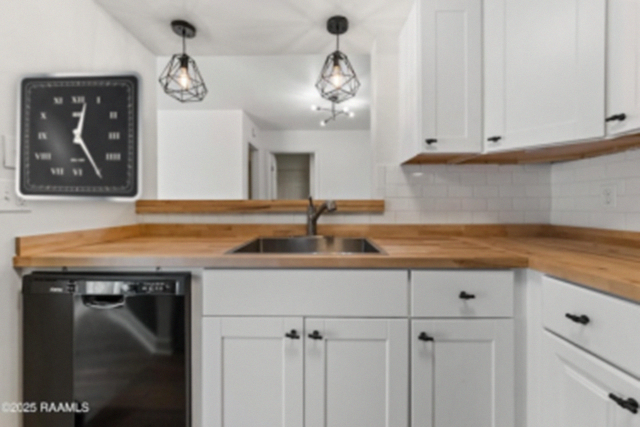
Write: h=12 m=25
